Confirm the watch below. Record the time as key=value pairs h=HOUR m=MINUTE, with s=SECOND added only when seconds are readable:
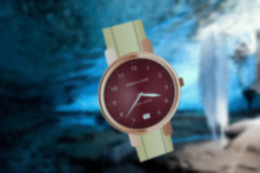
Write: h=3 m=38
